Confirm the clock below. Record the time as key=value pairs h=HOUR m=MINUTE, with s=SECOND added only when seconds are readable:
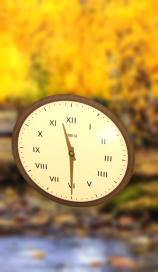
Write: h=11 m=30
